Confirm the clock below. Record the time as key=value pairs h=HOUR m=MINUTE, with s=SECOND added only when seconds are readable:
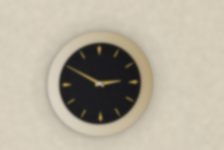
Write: h=2 m=50
